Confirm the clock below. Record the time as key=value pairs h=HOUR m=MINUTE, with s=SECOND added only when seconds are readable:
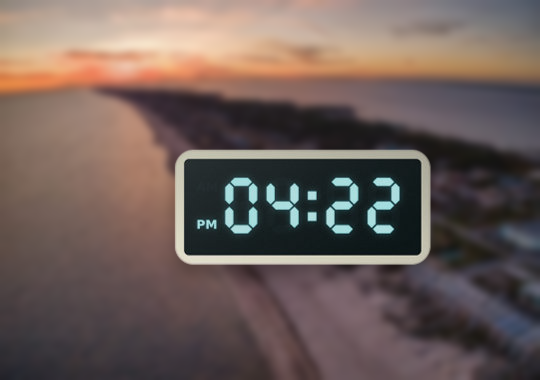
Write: h=4 m=22
